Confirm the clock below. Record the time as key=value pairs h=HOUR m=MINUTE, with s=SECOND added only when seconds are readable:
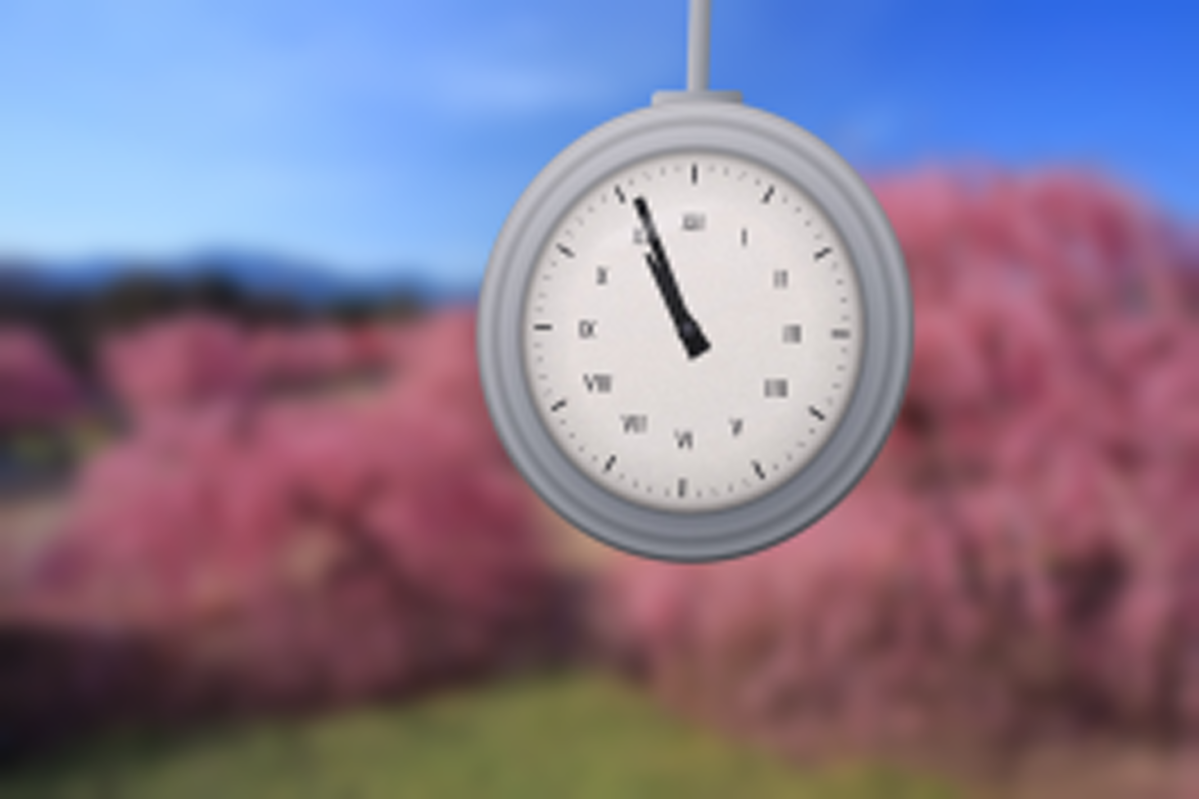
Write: h=10 m=56
